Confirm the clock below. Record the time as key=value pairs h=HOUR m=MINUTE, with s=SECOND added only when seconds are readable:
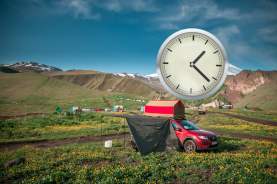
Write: h=1 m=22
